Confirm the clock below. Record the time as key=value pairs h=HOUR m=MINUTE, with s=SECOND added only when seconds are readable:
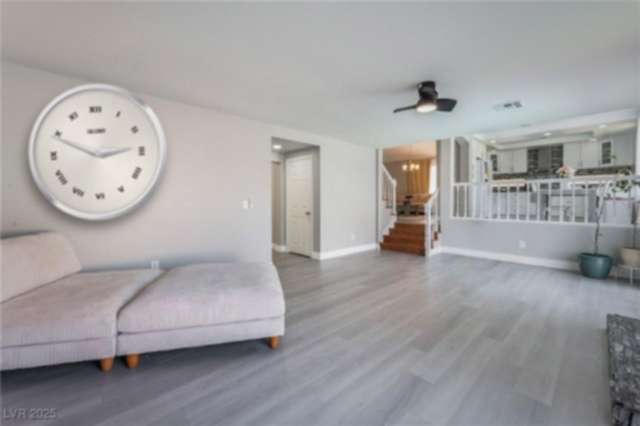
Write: h=2 m=49
